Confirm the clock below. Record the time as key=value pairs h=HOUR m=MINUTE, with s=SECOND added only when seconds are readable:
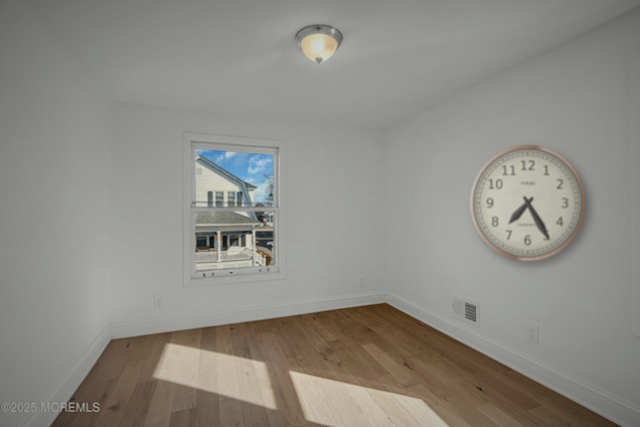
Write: h=7 m=25
